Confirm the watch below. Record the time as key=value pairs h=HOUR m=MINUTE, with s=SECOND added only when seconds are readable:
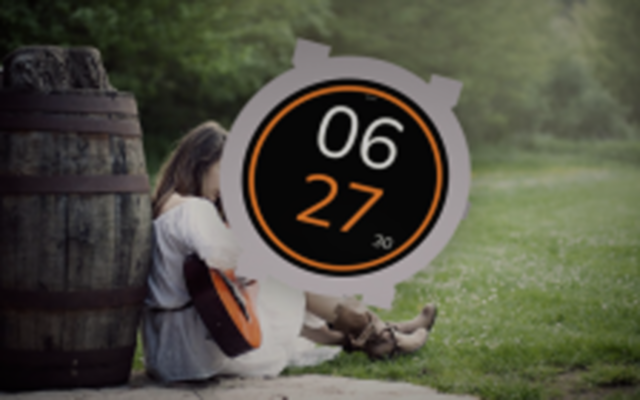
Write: h=6 m=27
